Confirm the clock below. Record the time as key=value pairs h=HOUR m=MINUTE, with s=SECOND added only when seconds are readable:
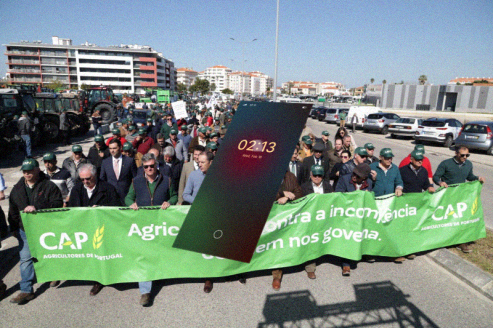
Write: h=2 m=13
